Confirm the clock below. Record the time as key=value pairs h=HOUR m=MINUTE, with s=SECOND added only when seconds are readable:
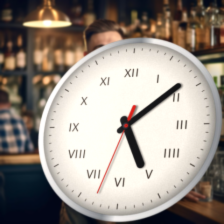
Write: h=5 m=8 s=33
